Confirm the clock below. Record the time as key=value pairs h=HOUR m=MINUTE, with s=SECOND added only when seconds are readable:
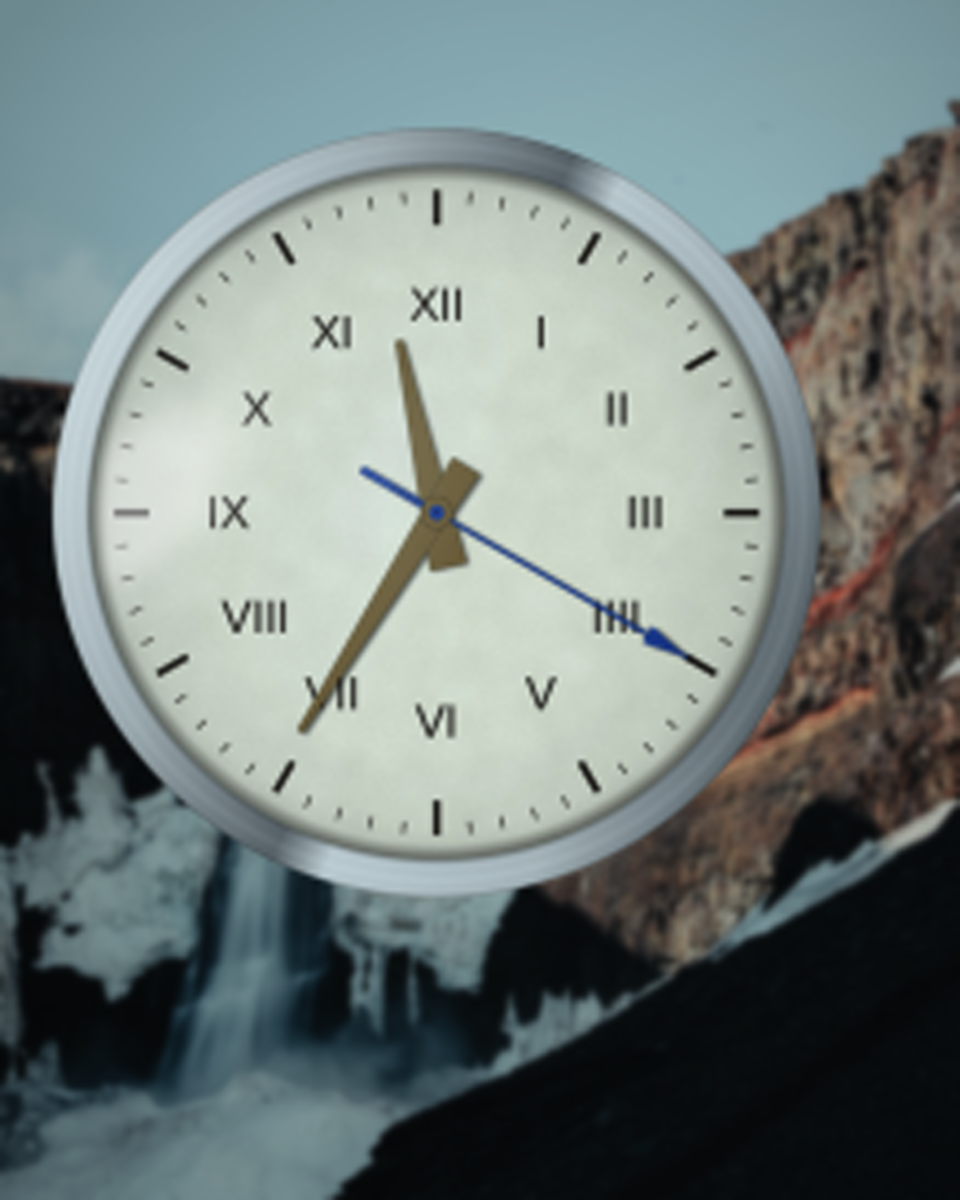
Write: h=11 m=35 s=20
